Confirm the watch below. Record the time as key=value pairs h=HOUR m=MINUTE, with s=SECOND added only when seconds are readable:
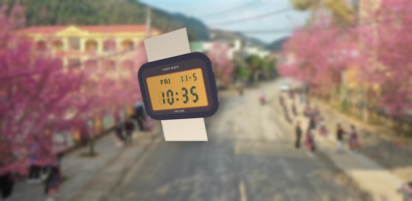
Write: h=10 m=35
